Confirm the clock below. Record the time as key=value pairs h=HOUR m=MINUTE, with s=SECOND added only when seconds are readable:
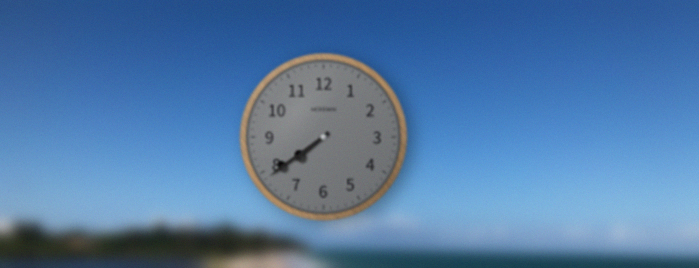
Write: h=7 m=39
